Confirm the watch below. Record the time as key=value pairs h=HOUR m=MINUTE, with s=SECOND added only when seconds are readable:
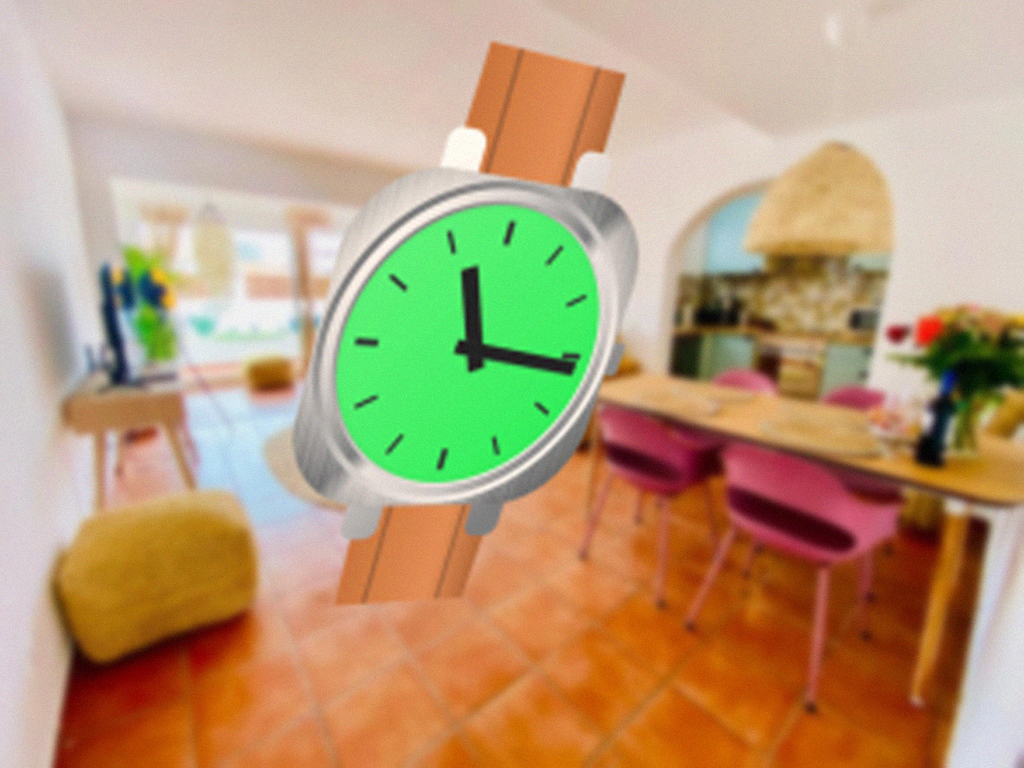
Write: h=11 m=16
